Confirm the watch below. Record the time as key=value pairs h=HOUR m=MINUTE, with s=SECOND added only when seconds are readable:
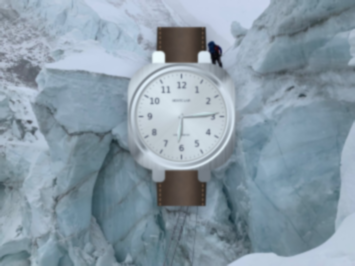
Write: h=6 m=14
